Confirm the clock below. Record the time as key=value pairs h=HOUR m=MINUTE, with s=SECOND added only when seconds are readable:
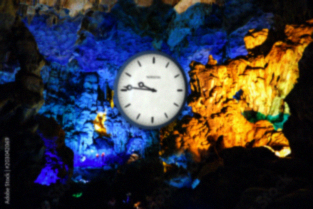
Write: h=9 m=46
